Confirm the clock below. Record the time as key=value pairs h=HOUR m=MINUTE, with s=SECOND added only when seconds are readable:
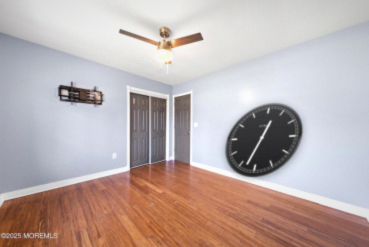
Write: h=12 m=33
